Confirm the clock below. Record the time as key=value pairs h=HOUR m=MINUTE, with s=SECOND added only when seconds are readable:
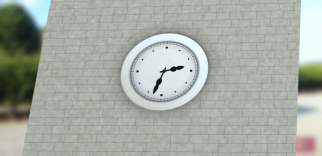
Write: h=2 m=33
